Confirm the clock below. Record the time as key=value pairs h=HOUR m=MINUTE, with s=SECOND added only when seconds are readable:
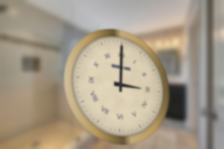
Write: h=3 m=0
